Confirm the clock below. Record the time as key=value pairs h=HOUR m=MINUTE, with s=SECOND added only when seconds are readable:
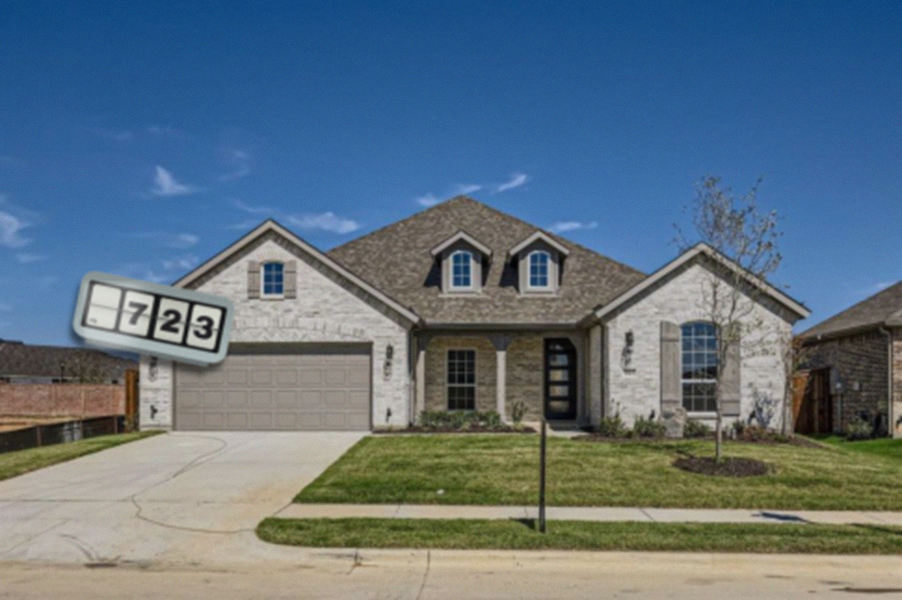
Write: h=7 m=23
